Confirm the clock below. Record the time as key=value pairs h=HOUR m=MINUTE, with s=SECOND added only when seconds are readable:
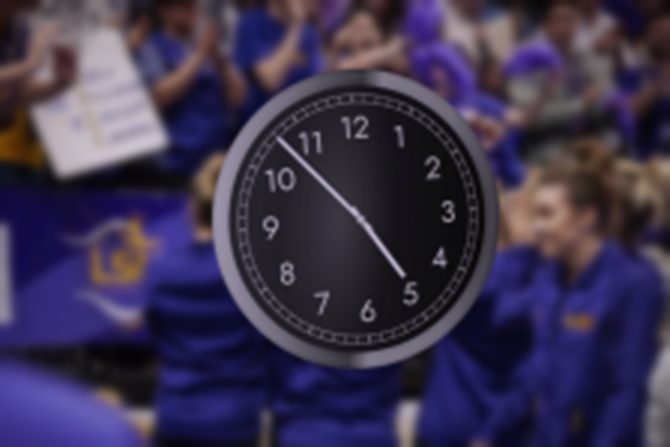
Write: h=4 m=53
